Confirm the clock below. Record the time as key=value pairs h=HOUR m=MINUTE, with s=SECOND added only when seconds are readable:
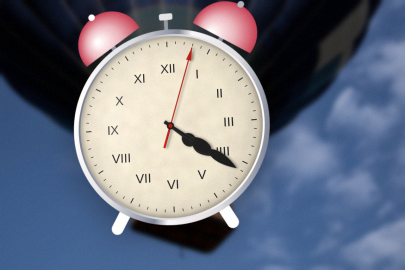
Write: h=4 m=21 s=3
